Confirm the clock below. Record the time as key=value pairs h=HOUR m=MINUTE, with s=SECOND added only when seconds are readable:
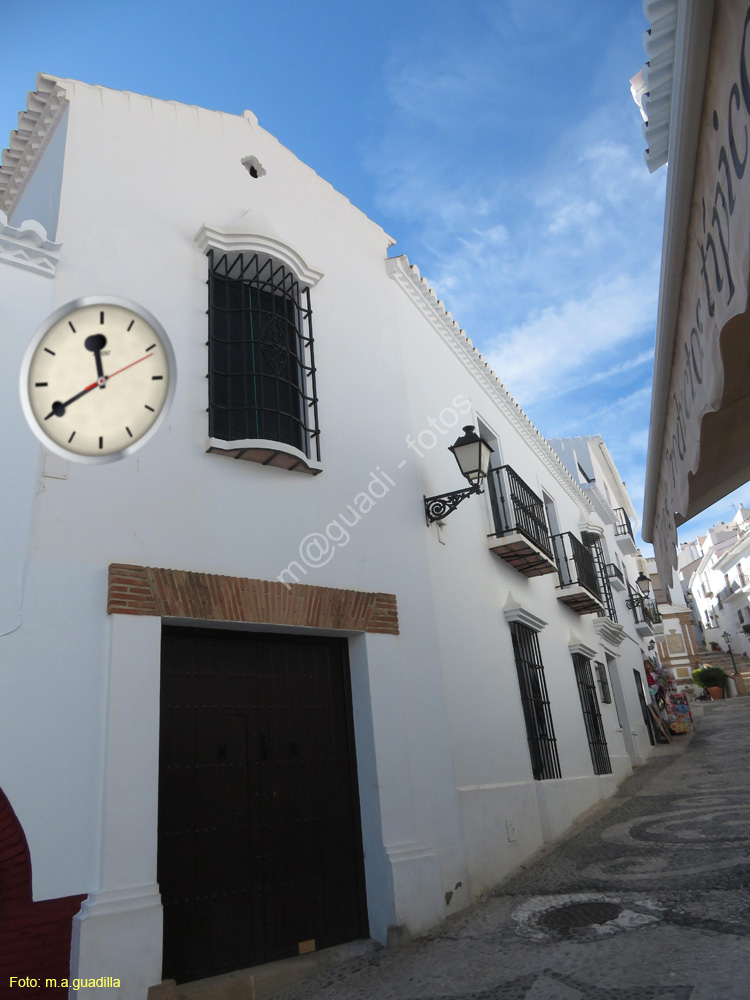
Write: h=11 m=40 s=11
